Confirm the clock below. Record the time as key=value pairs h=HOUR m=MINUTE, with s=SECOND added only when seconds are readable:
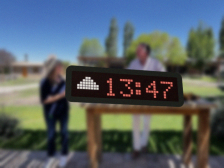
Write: h=13 m=47
